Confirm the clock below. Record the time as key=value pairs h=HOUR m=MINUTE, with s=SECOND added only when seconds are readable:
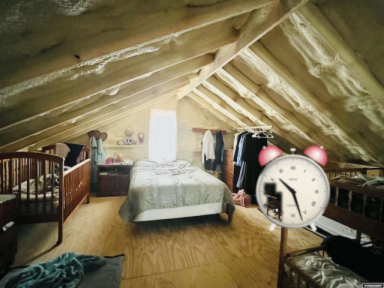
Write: h=10 m=27
